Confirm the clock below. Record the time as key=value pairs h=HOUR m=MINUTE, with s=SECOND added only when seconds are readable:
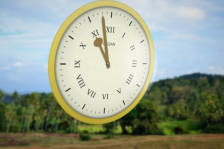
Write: h=10 m=58
